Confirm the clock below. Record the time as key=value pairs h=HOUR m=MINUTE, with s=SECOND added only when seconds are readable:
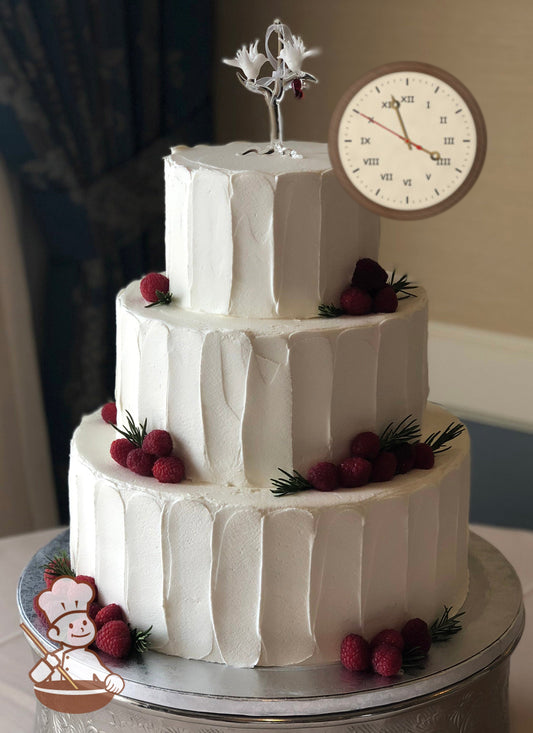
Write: h=3 m=56 s=50
